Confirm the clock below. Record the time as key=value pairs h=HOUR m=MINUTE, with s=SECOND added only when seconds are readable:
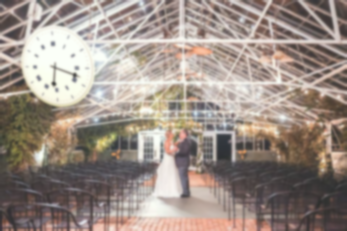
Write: h=6 m=18
